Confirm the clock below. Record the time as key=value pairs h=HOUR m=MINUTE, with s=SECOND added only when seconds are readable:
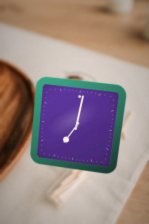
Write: h=7 m=1
